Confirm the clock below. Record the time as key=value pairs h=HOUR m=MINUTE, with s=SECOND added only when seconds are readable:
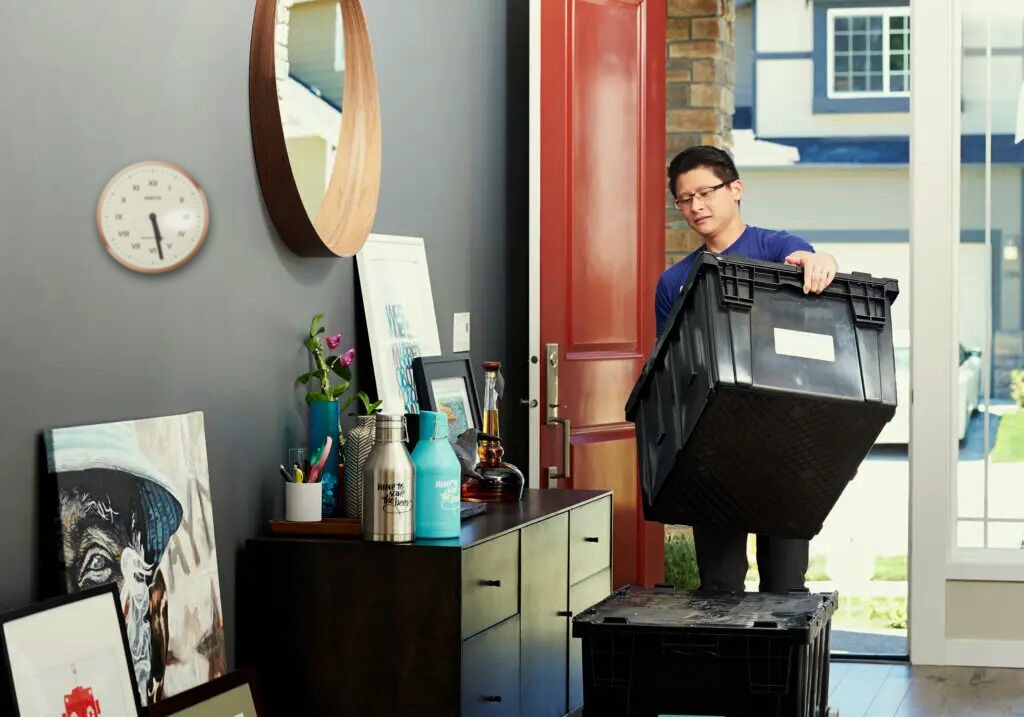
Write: h=5 m=28
